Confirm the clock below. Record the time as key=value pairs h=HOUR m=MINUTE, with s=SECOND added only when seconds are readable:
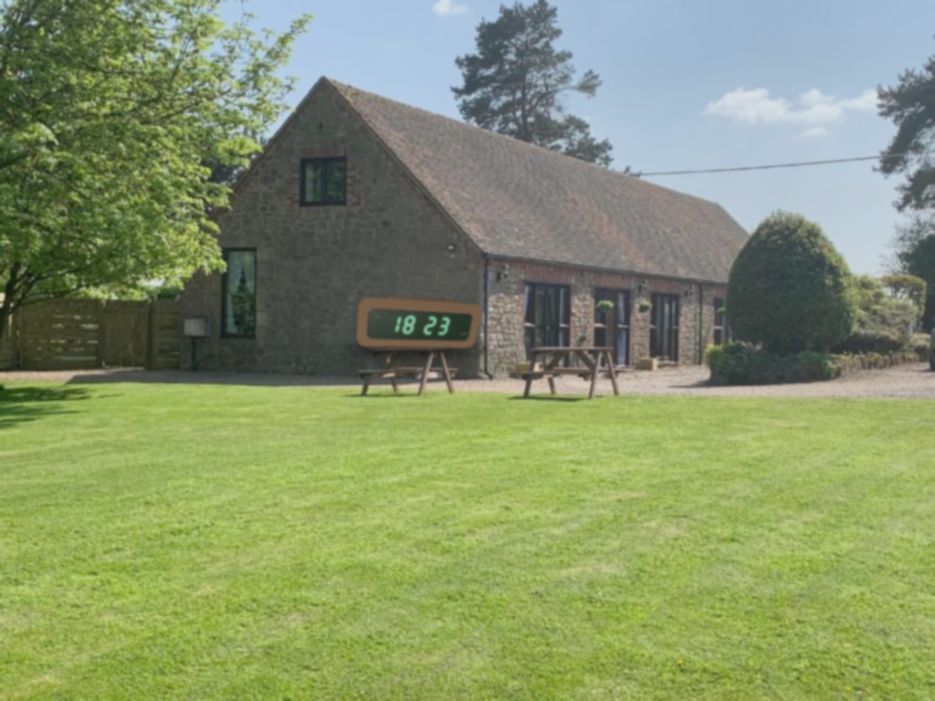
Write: h=18 m=23
